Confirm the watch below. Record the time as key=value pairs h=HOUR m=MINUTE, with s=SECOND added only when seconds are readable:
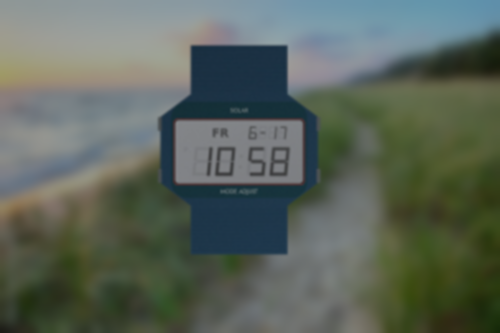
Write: h=10 m=58
